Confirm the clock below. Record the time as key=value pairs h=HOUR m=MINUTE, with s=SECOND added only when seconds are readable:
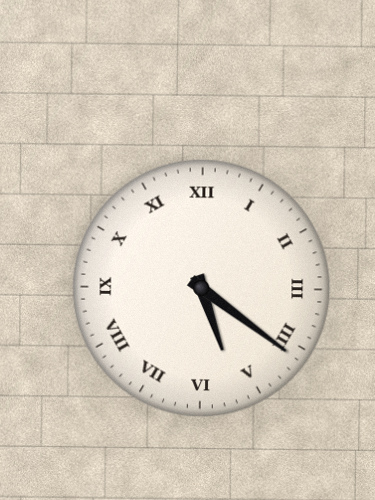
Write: h=5 m=21
